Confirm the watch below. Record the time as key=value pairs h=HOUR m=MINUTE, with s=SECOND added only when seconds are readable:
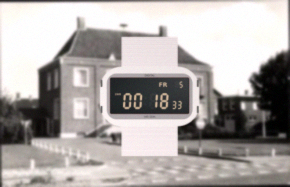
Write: h=0 m=18
